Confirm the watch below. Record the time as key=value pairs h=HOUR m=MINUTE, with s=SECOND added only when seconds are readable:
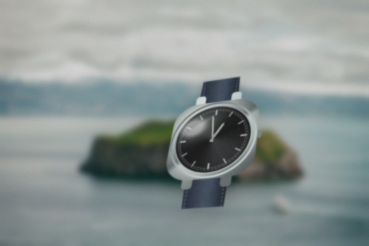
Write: h=12 m=59
